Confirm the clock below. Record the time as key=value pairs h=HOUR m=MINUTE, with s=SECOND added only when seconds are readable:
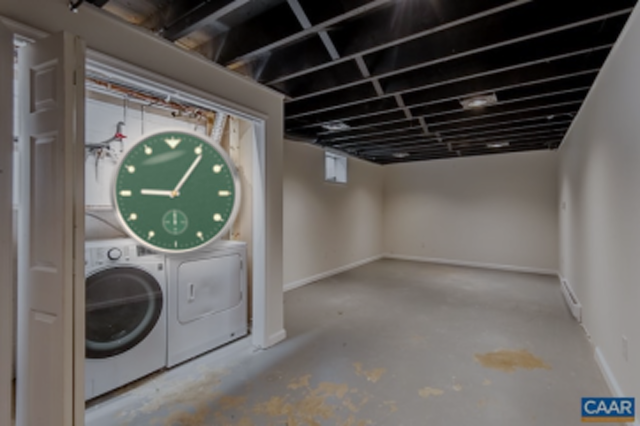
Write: h=9 m=6
